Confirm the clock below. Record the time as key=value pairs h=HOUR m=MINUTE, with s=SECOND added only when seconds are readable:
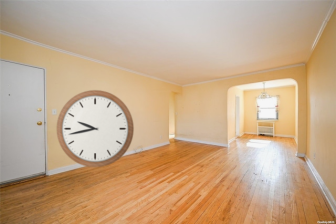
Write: h=9 m=43
